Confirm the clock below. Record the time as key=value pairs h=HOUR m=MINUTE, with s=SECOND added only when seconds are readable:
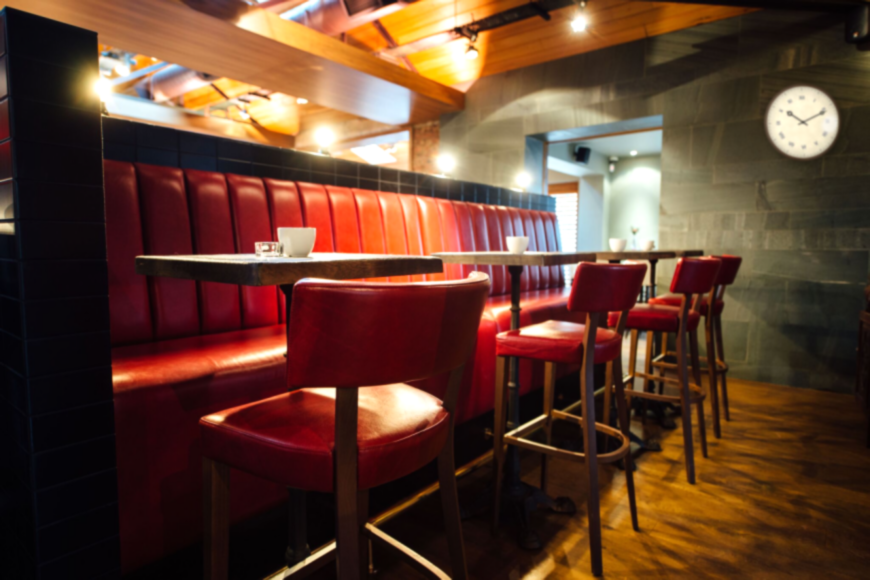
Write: h=10 m=11
